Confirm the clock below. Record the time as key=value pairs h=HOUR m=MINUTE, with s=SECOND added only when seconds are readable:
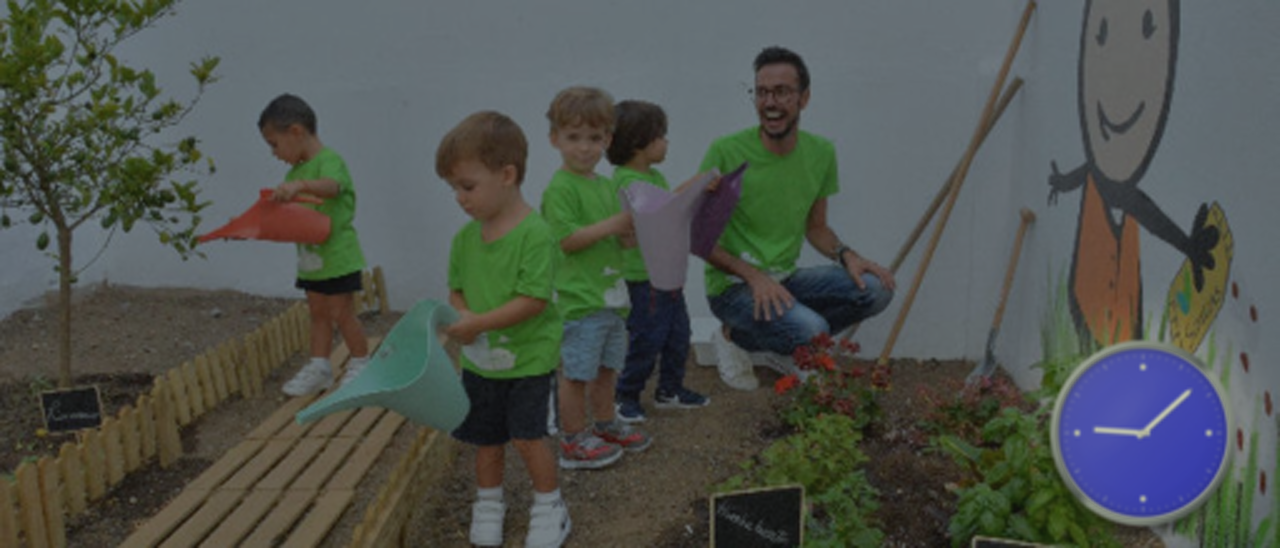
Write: h=9 m=8
